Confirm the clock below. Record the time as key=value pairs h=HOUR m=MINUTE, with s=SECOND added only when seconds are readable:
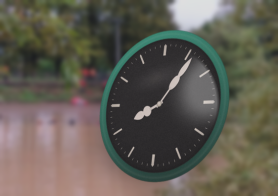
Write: h=8 m=6
